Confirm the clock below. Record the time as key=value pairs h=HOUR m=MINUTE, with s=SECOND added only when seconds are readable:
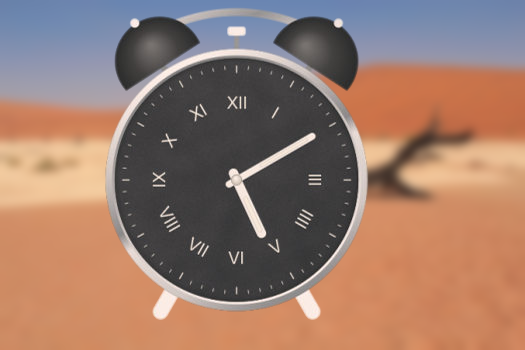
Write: h=5 m=10
